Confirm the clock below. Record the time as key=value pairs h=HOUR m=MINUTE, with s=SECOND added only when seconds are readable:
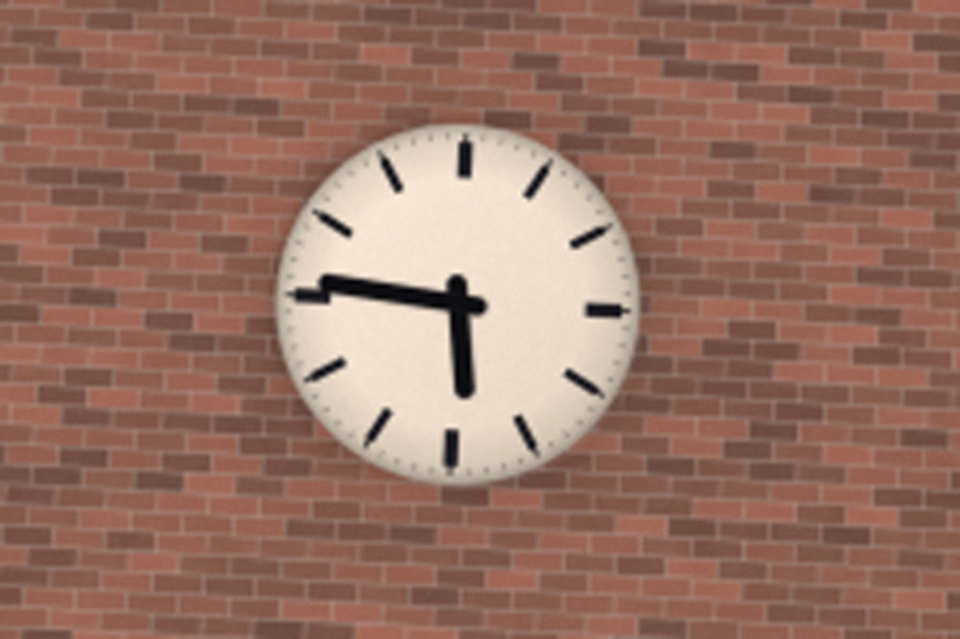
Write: h=5 m=46
